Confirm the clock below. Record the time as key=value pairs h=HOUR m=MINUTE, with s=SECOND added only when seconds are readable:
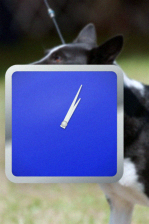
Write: h=1 m=4
